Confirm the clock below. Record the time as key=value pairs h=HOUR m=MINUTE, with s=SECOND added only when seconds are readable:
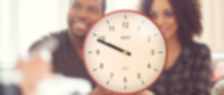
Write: h=9 m=49
